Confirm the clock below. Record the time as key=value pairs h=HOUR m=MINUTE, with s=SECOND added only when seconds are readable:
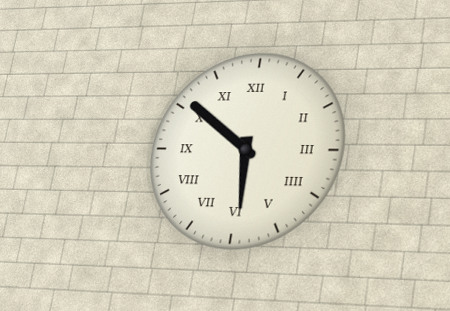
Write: h=5 m=51
